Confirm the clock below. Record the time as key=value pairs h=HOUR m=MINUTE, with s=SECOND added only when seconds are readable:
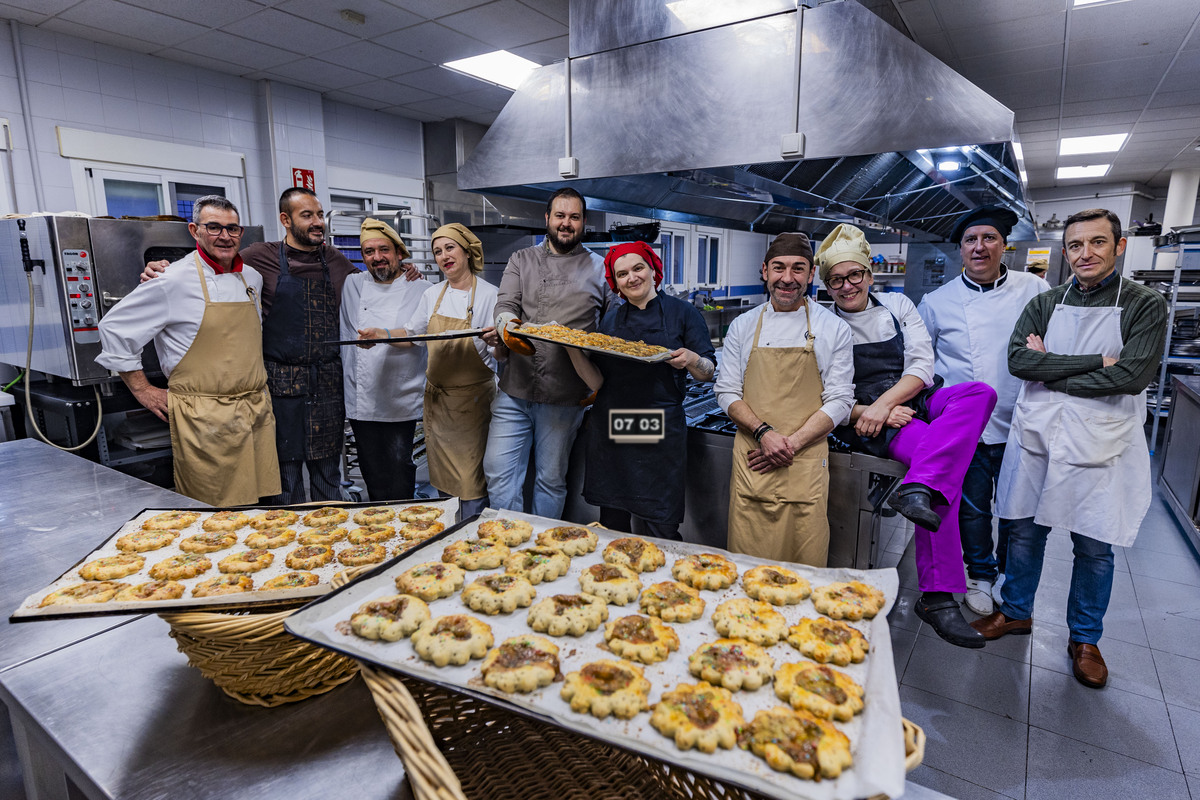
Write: h=7 m=3
